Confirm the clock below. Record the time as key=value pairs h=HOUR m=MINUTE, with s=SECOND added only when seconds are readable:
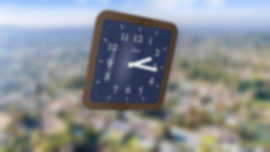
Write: h=2 m=16
